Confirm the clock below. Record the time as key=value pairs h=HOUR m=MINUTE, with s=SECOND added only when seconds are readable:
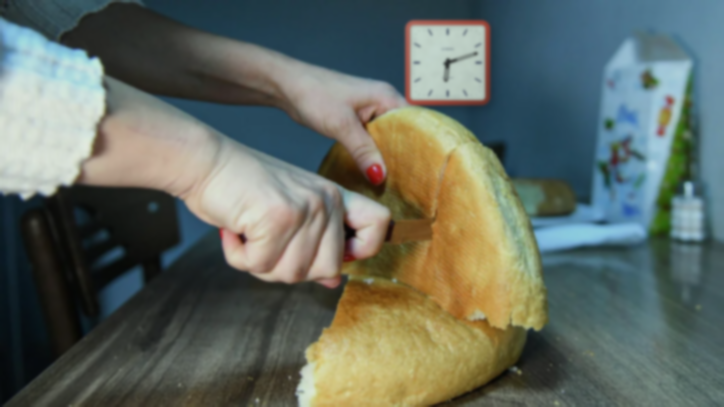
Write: h=6 m=12
